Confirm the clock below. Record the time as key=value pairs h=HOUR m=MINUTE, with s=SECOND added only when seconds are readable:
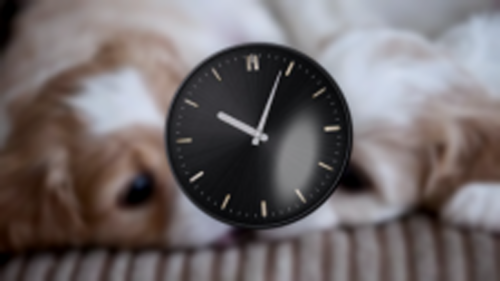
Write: h=10 m=4
